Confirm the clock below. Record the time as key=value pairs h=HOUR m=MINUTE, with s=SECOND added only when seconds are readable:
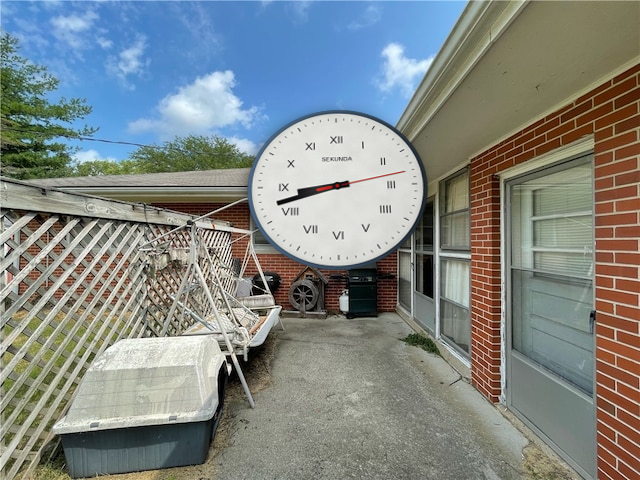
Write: h=8 m=42 s=13
